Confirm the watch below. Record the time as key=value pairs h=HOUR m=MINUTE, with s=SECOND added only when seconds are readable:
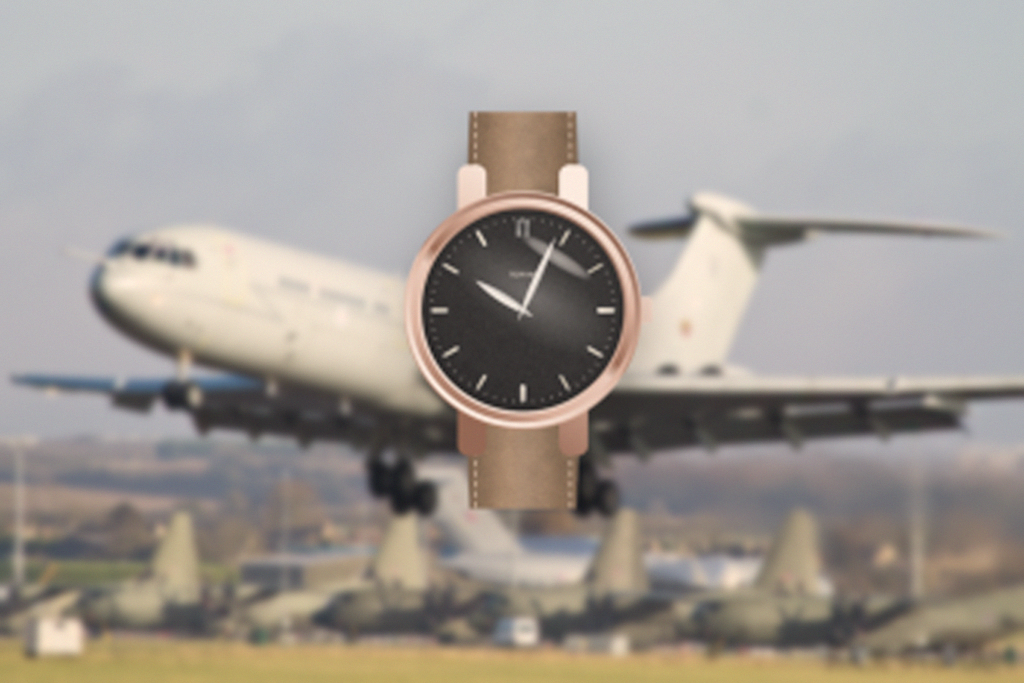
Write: h=10 m=4
